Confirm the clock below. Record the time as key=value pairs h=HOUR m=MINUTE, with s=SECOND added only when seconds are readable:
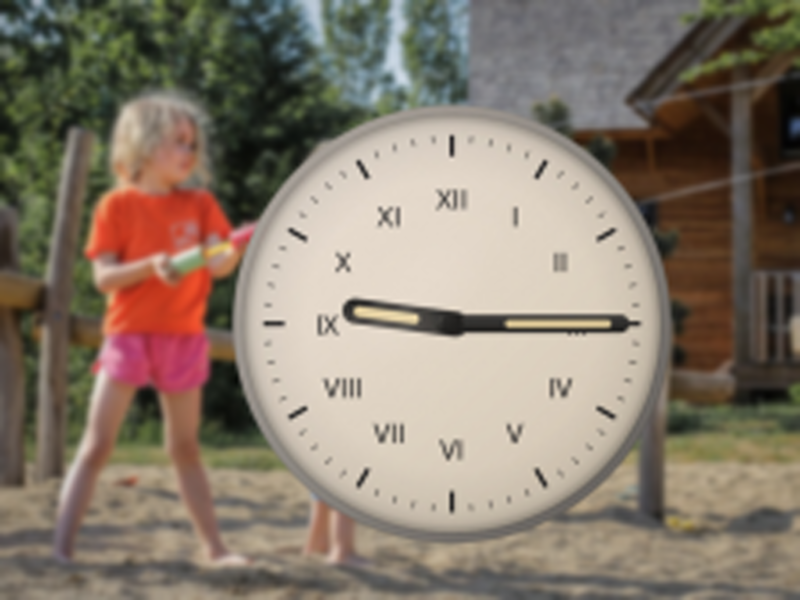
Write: h=9 m=15
